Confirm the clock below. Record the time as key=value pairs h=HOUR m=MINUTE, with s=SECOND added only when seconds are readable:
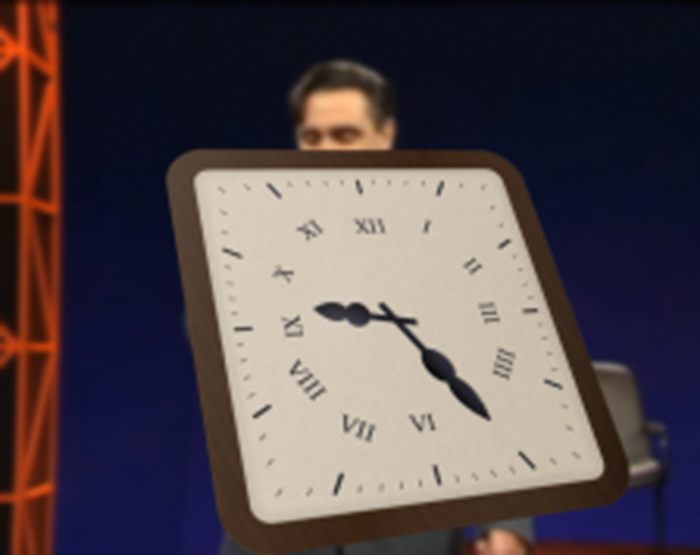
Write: h=9 m=25
